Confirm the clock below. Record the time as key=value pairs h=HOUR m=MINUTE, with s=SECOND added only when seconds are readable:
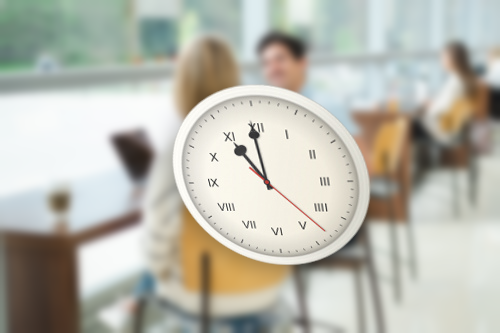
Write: h=10 m=59 s=23
